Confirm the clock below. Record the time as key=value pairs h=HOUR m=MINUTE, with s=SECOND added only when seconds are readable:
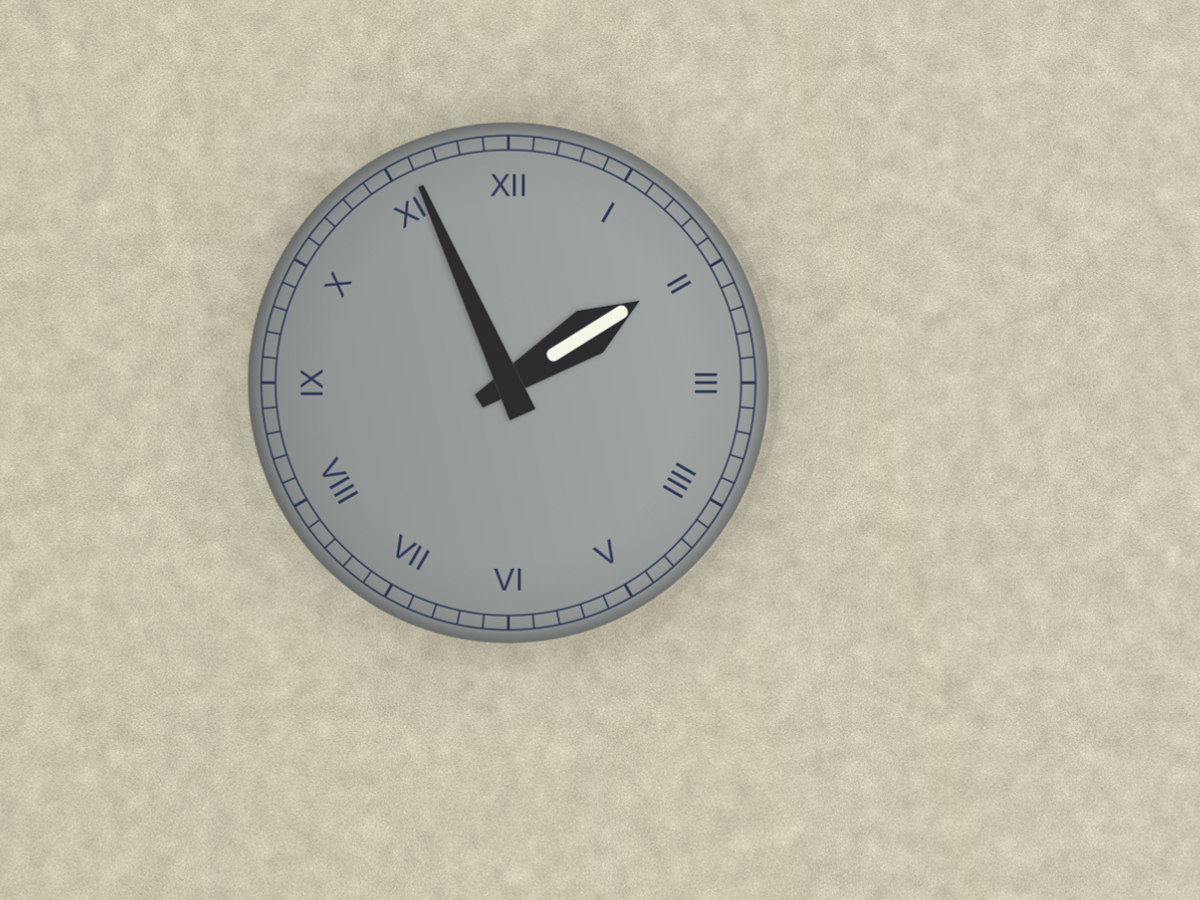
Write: h=1 m=56
